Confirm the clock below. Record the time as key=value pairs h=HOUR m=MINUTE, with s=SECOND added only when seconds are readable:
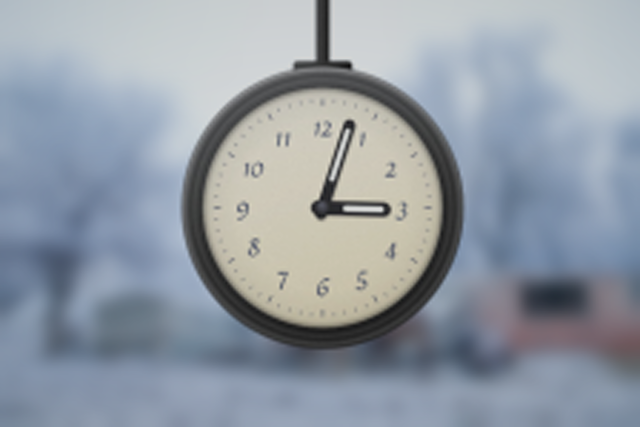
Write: h=3 m=3
